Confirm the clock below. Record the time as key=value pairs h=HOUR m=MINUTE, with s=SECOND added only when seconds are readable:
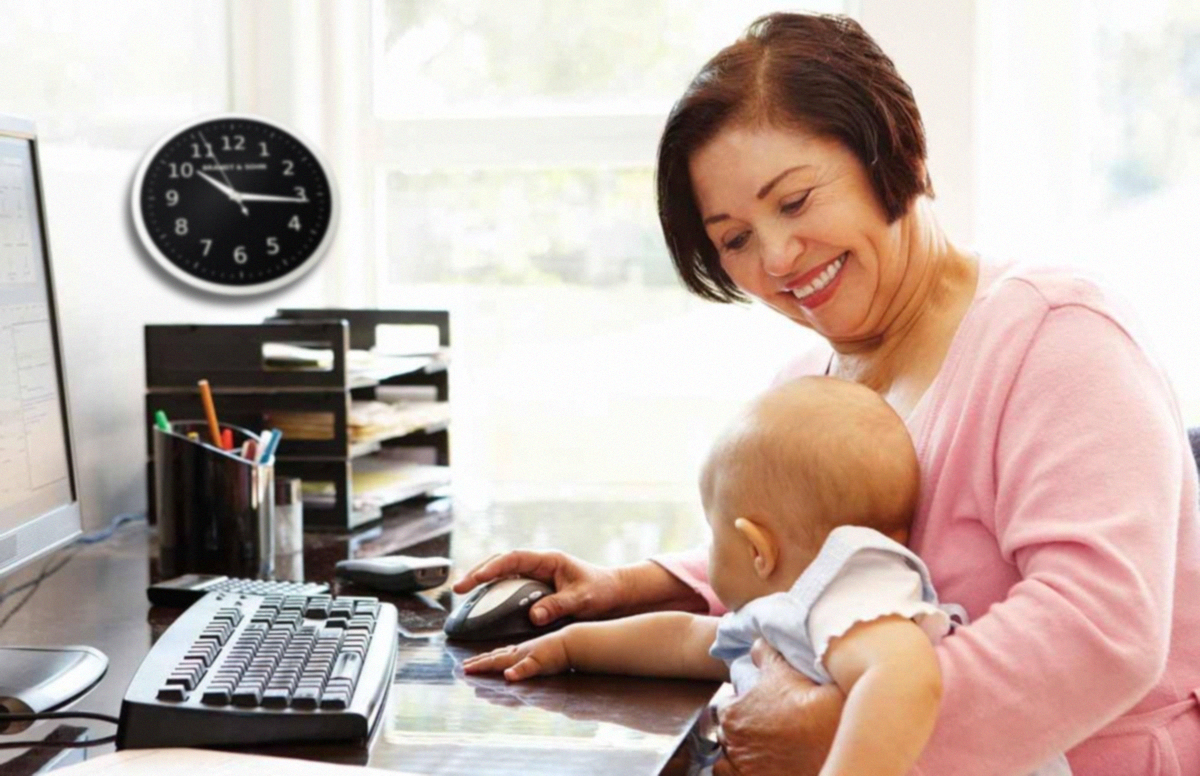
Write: h=10 m=15 s=56
